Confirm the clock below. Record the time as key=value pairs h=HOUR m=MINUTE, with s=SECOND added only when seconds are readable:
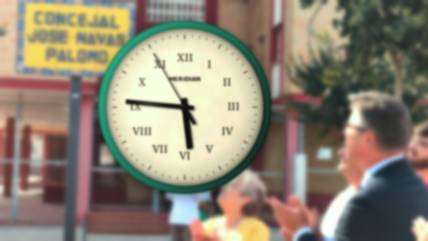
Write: h=5 m=45 s=55
